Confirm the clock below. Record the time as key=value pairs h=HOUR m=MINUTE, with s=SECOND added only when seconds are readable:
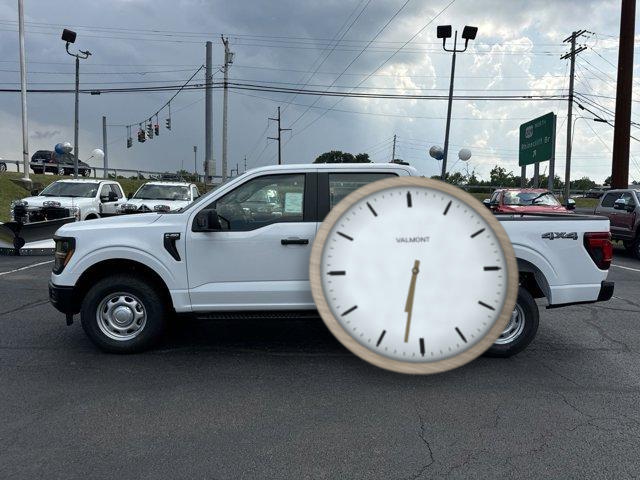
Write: h=6 m=32
